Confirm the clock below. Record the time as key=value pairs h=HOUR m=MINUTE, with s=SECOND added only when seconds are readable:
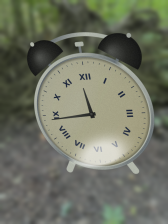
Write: h=11 m=44
